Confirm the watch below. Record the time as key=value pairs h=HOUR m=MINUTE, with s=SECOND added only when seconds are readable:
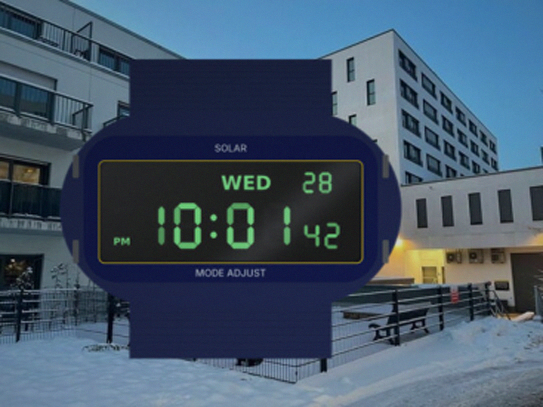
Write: h=10 m=1 s=42
